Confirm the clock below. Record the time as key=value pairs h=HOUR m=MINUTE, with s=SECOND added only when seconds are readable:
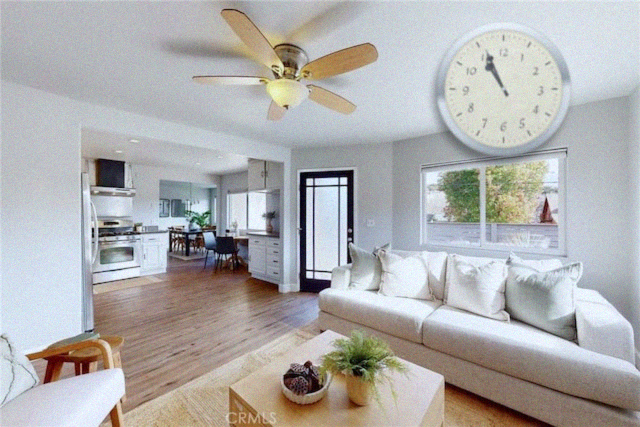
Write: h=10 m=56
